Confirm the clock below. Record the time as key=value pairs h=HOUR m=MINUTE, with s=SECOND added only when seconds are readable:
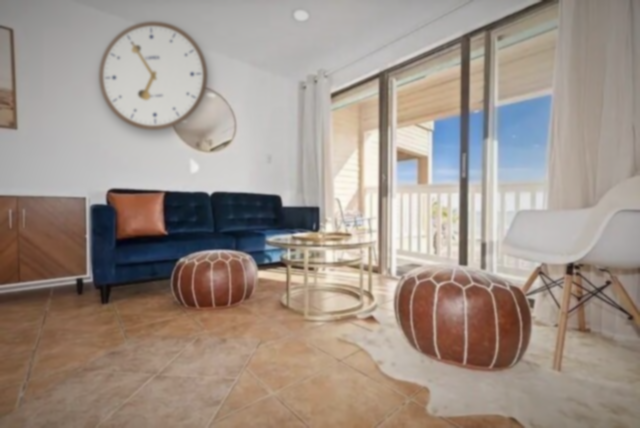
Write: h=6 m=55
